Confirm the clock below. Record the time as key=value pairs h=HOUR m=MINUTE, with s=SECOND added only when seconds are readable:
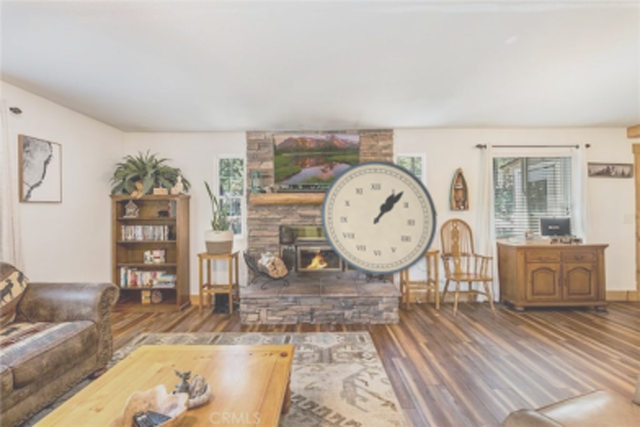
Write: h=1 m=7
